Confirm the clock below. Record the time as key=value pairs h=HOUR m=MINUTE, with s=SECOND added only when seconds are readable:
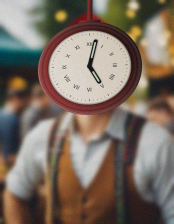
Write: h=5 m=2
